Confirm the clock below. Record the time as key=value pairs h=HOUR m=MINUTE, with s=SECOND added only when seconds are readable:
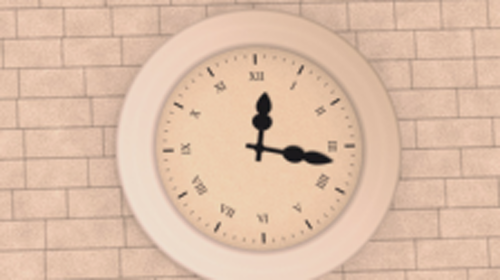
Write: h=12 m=17
